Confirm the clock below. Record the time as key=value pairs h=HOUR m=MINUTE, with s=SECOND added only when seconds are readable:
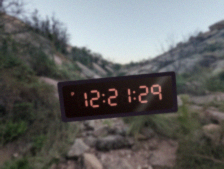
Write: h=12 m=21 s=29
